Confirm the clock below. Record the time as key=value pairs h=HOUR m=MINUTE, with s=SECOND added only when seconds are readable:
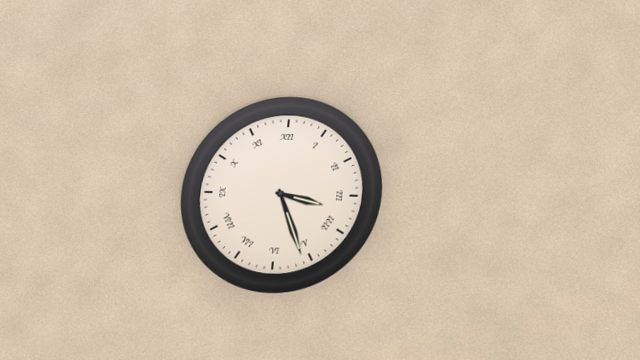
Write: h=3 m=26
